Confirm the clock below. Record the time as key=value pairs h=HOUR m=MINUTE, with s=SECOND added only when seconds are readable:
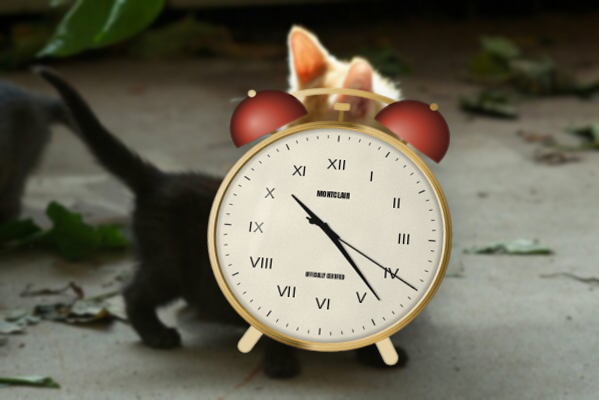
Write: h=10 m=23 s=20
